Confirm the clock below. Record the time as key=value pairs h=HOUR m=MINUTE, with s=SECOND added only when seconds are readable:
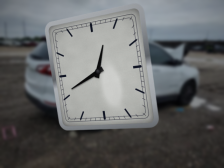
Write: h=12 m=41
